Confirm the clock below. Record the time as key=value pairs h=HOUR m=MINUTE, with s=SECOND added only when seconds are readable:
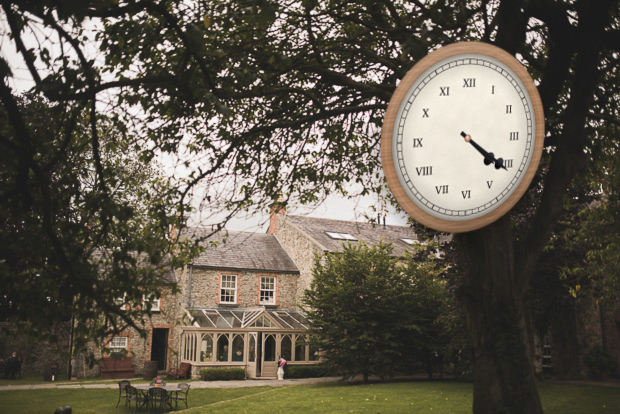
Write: h=4 m=21
